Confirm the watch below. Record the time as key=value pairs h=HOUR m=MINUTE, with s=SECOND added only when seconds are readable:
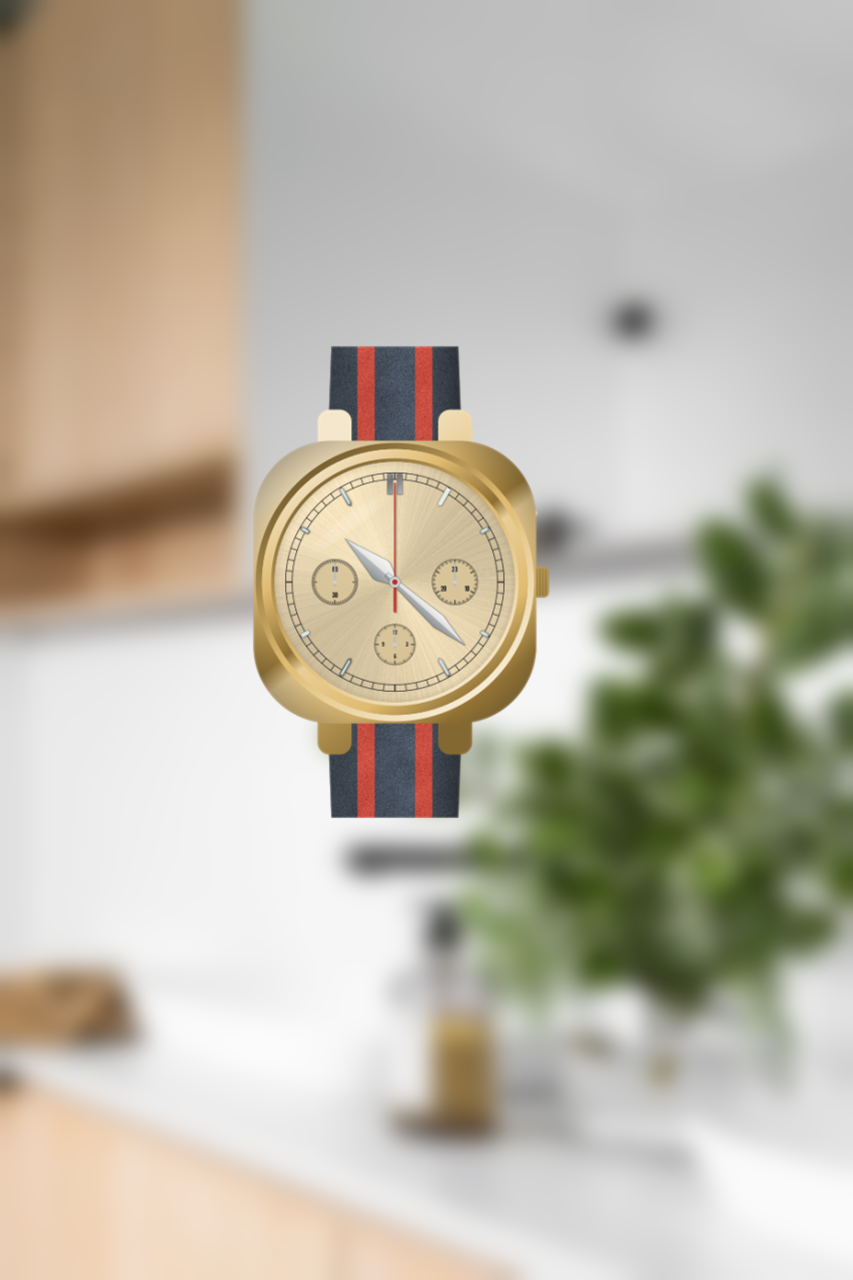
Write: h=10 m=22
